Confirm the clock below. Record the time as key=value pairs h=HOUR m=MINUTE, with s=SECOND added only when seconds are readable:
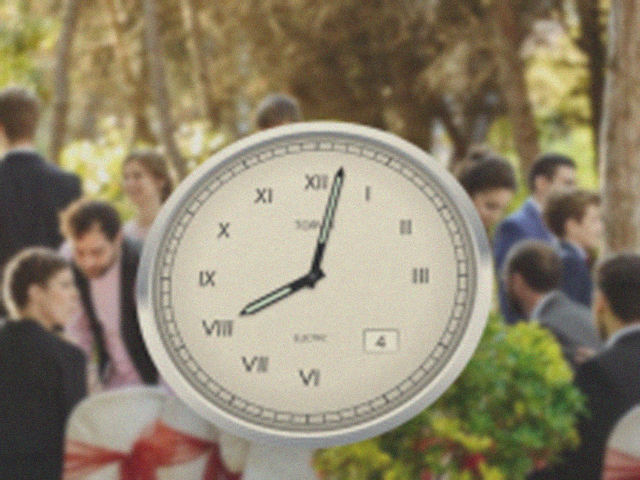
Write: h=8 m=2
